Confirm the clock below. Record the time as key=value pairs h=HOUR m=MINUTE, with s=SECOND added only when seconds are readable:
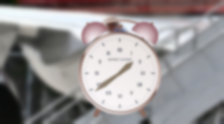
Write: h=1 m=39
